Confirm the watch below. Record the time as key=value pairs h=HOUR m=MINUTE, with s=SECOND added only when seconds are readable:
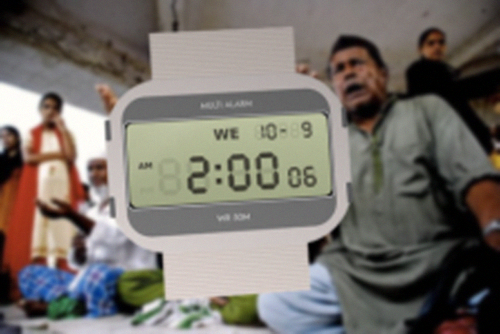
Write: h=2 m=0 s=6
